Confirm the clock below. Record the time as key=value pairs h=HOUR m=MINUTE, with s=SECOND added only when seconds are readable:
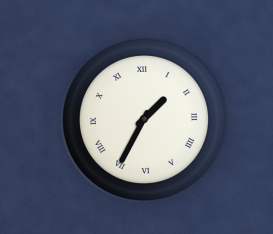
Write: h=1 m=35
